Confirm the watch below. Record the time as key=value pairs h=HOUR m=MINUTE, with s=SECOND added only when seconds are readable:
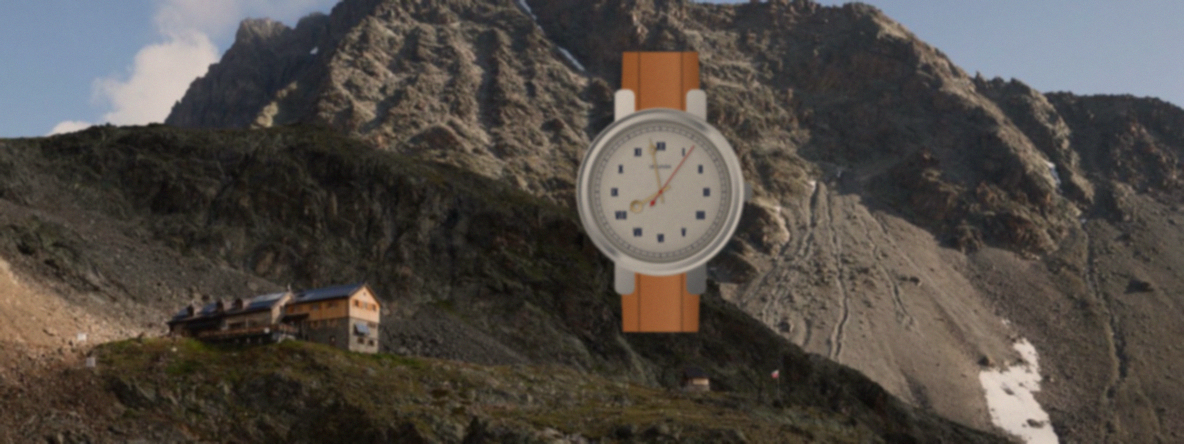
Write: h=7 m=58 s=6
